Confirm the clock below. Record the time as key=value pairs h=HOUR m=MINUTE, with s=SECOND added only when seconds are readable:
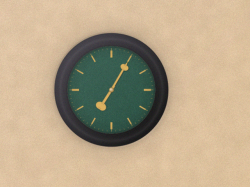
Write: h=7 m=5
